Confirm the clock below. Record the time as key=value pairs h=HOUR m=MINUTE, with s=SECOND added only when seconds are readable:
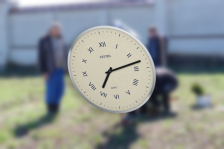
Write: h=7 m=13
